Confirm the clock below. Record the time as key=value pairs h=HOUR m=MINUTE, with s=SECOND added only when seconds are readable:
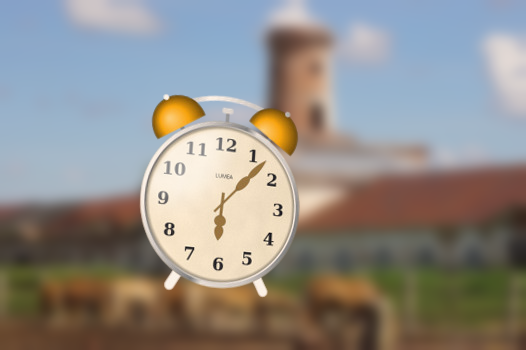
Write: h=6 m=7
